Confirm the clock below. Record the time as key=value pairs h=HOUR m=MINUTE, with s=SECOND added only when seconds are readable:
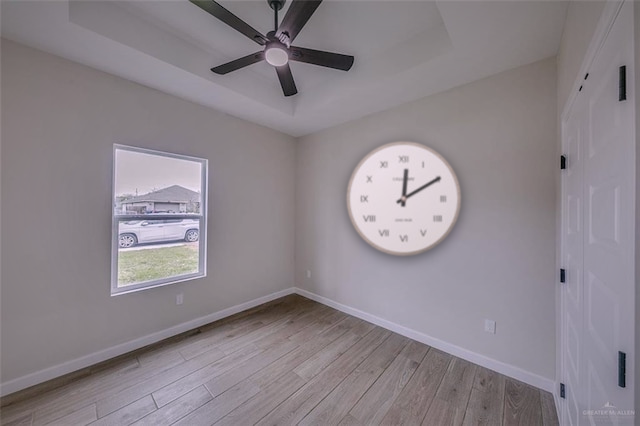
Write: h=12 m=10
